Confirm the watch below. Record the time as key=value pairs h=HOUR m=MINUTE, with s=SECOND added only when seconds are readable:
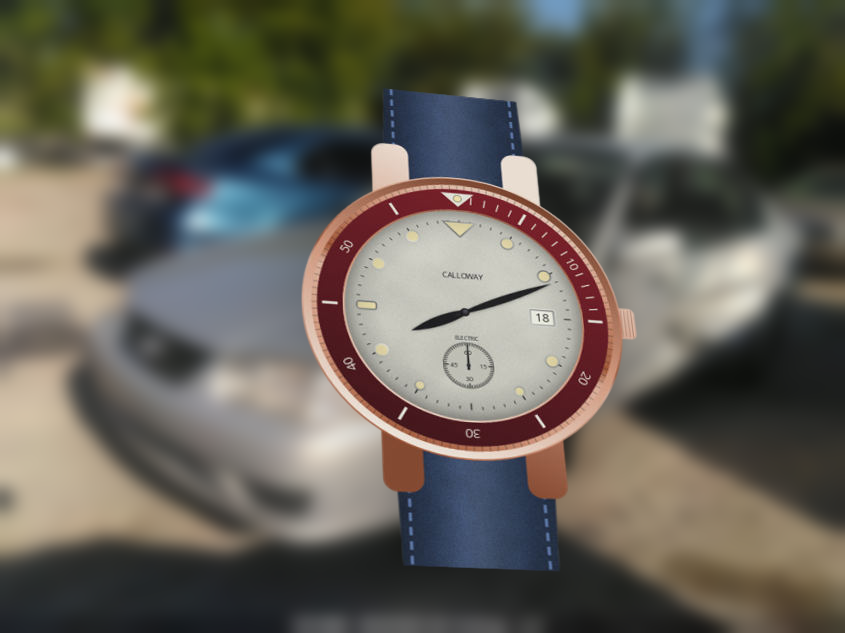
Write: h=8 m=11
